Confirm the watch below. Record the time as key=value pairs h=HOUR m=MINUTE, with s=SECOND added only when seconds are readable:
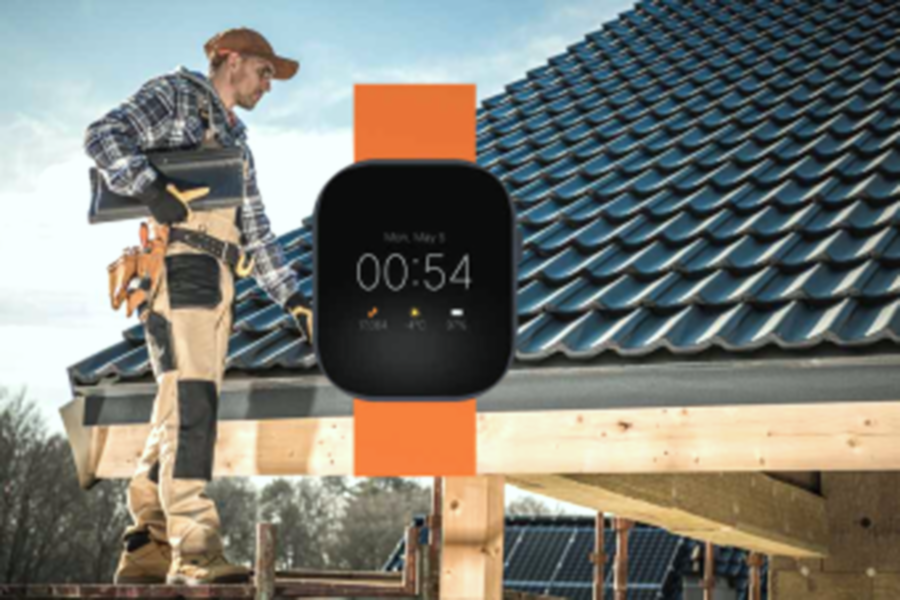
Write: h=0 m=54
